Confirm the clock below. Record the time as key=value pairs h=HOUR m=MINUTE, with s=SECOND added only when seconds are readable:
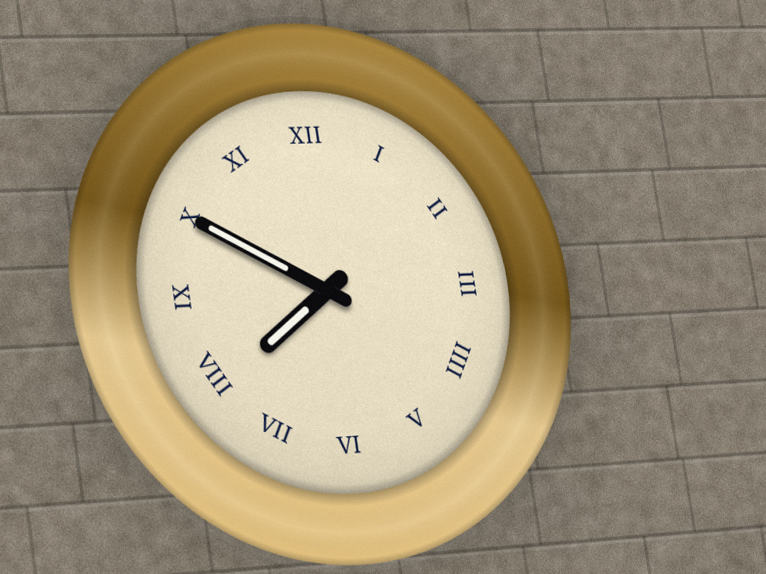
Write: h=7 m=50
